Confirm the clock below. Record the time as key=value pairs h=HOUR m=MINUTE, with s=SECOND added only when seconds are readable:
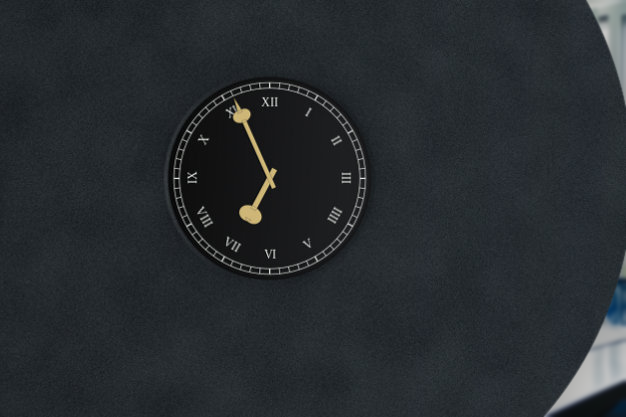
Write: h=6 m=56
